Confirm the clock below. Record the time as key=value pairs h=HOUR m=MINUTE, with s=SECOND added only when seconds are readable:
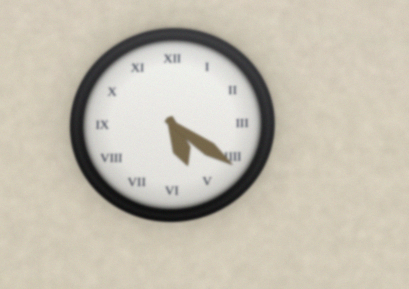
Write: h=5 m=21
